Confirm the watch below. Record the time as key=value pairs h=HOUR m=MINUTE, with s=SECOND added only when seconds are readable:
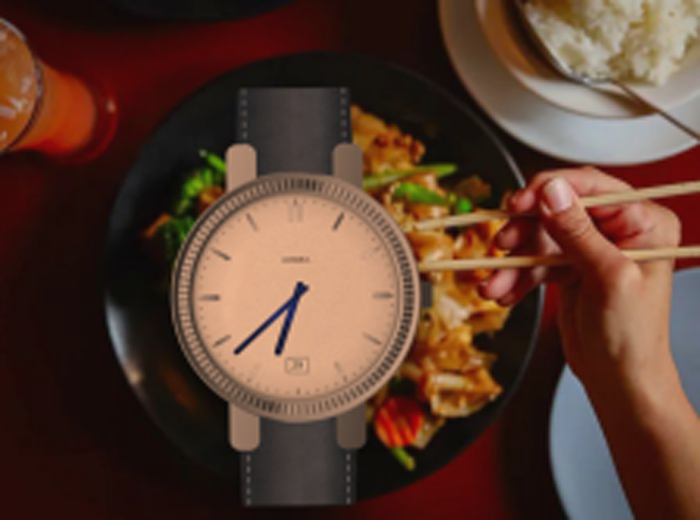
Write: h=6 m=38
